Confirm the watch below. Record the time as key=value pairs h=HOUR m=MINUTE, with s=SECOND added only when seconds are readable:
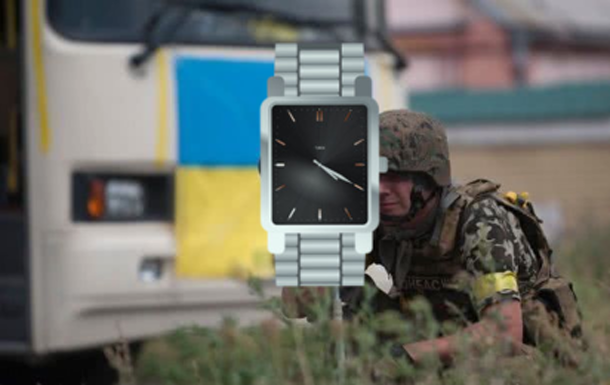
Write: h=4 m=20
